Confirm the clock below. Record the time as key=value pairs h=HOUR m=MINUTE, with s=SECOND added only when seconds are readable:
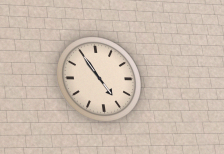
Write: h=4 m=55
